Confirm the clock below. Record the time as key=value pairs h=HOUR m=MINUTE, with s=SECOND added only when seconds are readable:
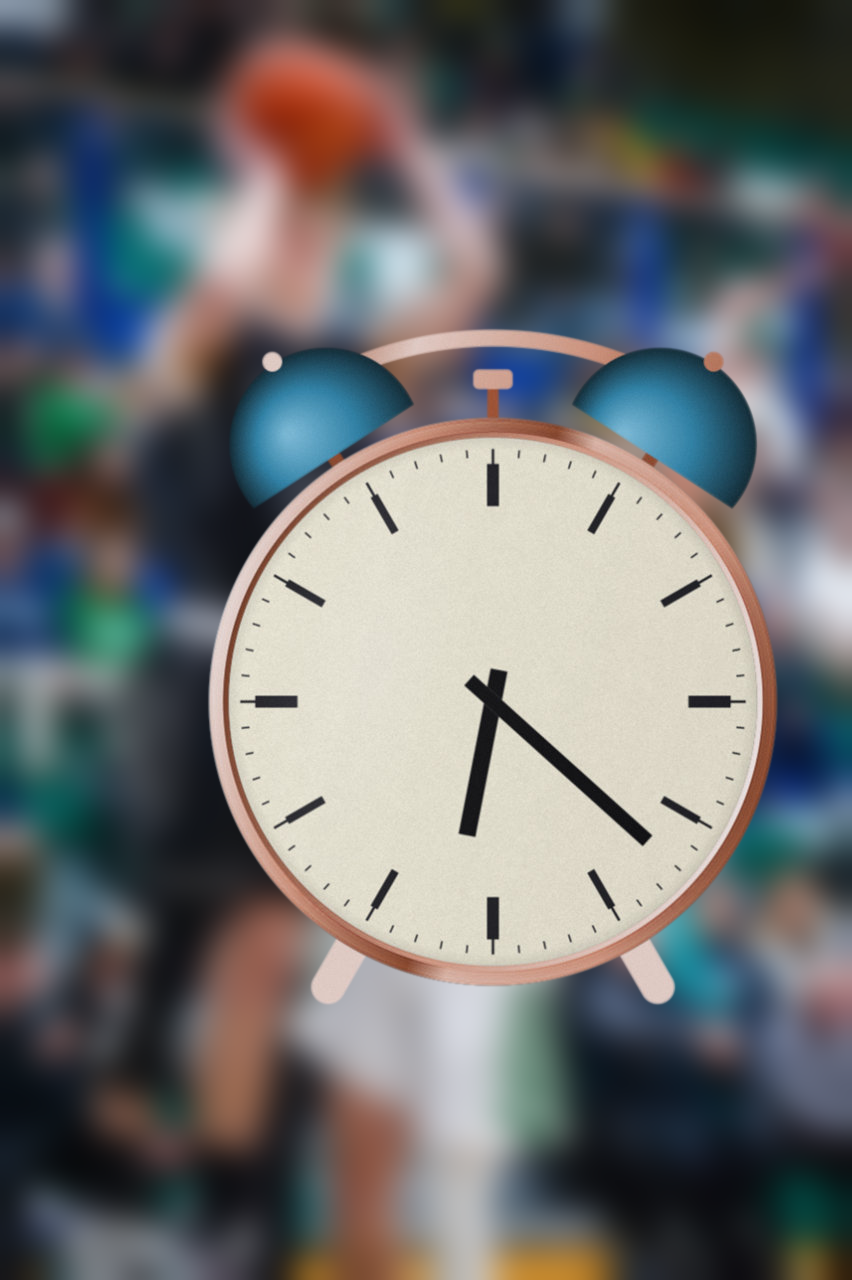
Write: h=6 m=22
